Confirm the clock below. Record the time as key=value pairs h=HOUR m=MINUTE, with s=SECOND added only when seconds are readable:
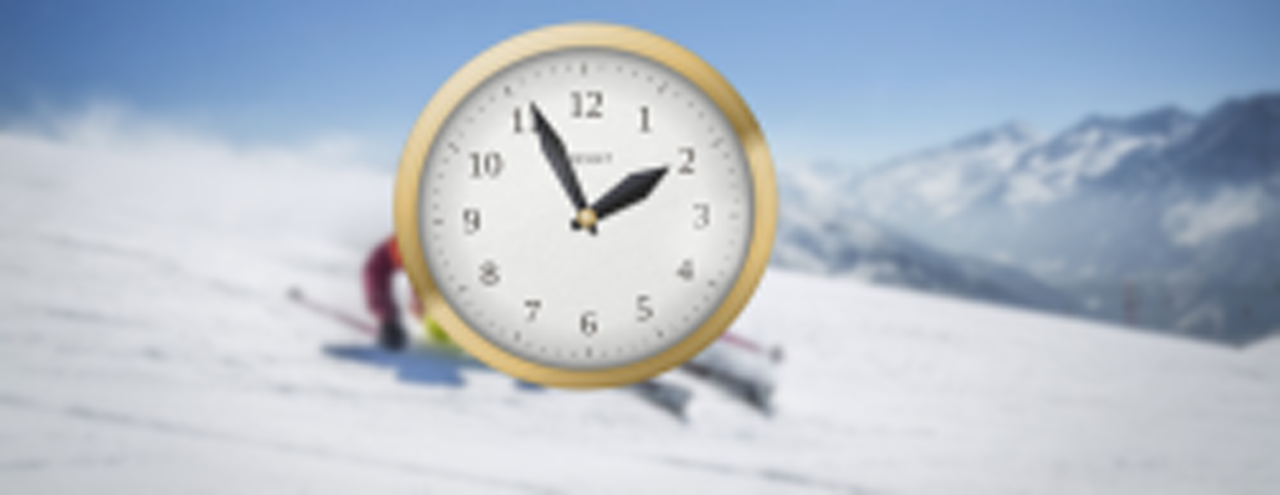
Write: h=1 m=56
